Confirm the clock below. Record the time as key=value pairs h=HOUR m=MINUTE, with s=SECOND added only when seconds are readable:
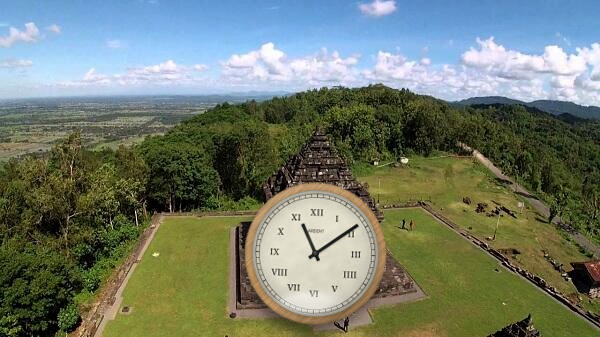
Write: h=11 m=9
